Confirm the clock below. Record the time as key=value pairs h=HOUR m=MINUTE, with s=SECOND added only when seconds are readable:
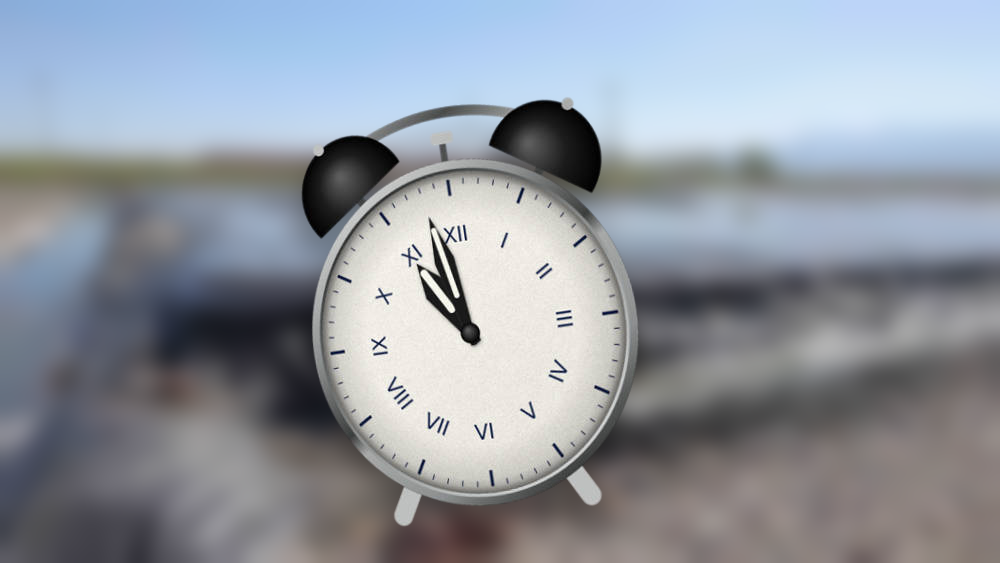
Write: h=10 m=58
